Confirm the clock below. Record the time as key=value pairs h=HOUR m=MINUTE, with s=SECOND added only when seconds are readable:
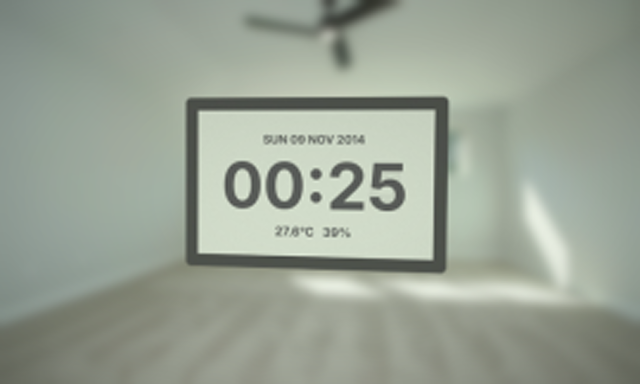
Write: h=0 m=25
